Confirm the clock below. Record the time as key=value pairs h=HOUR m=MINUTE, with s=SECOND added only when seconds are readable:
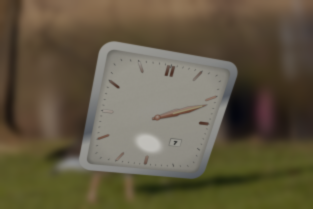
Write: h=2 m=11
